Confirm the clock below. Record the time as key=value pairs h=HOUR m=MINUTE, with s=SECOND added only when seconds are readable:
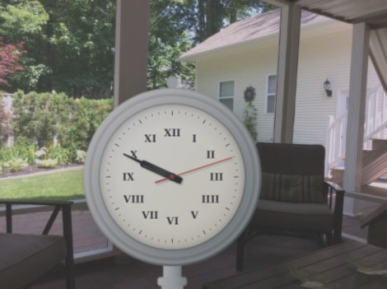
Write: h=9 m=49 s=12
